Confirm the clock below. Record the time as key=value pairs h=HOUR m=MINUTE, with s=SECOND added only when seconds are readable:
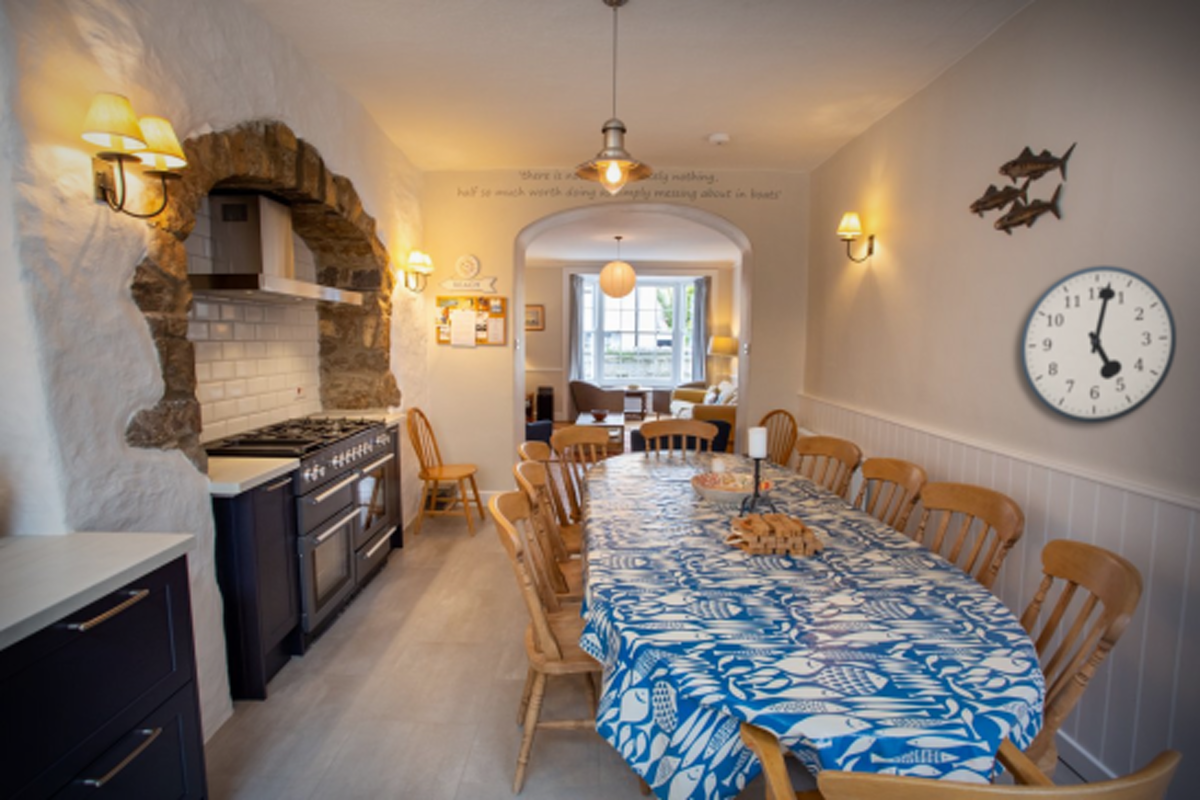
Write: h=5 m=2
